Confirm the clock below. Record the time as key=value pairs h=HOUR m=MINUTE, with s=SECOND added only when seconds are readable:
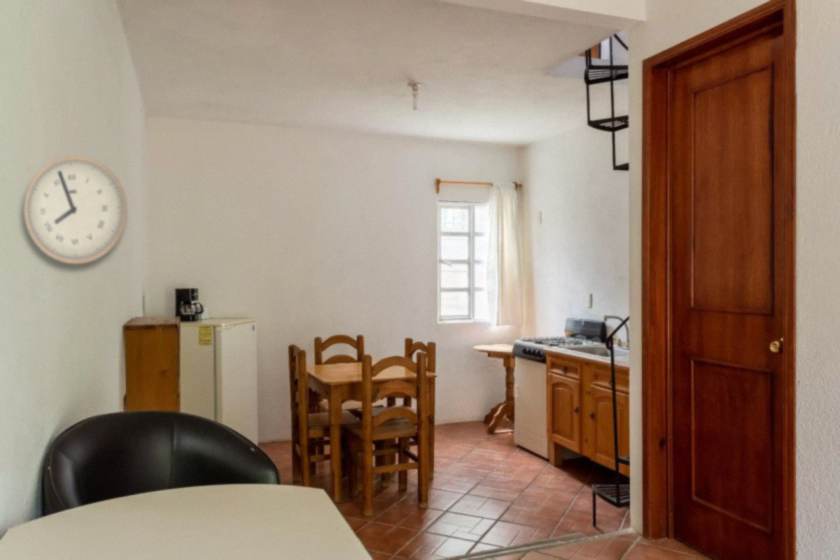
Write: h=7 m=57
